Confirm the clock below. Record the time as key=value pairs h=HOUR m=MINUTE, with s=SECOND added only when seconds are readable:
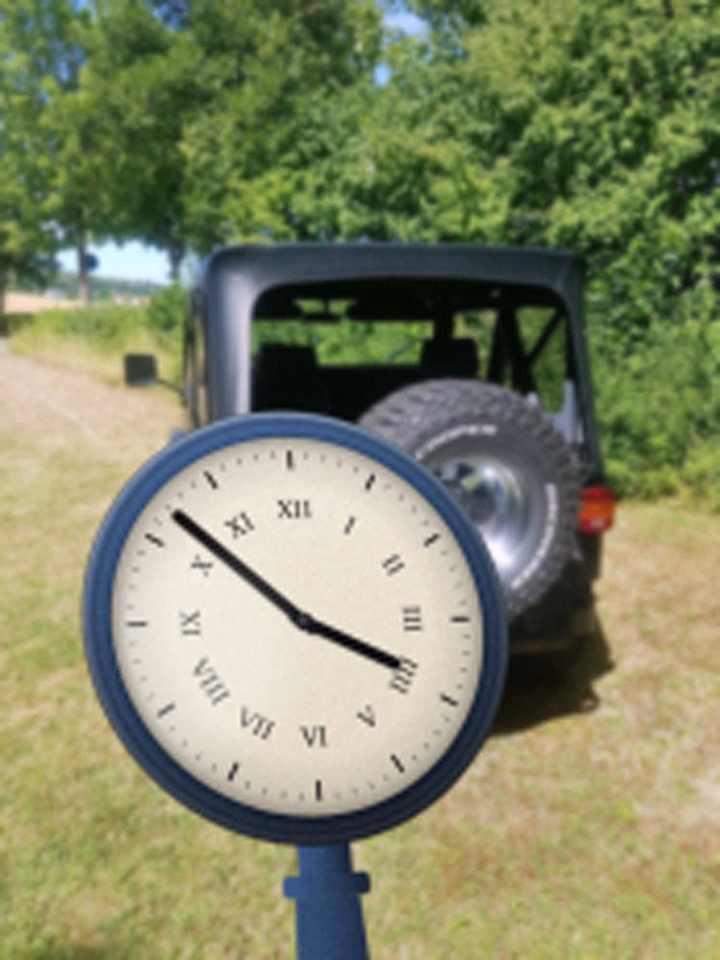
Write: h=3 m=52
